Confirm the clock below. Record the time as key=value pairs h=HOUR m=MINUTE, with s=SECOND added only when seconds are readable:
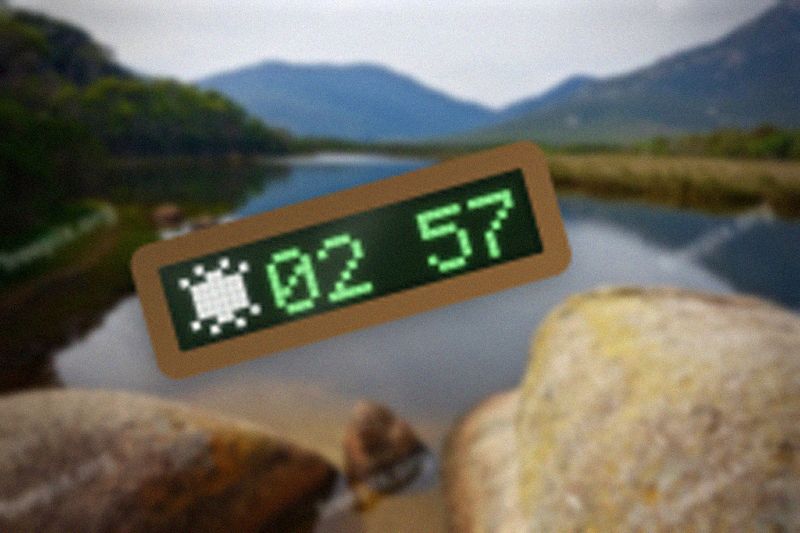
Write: h=2 m=57
